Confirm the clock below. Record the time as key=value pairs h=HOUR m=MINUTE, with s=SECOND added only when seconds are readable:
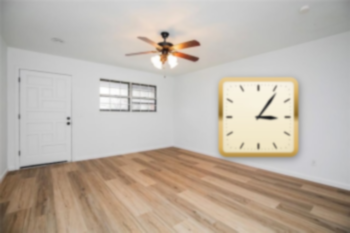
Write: h=3 m=6
